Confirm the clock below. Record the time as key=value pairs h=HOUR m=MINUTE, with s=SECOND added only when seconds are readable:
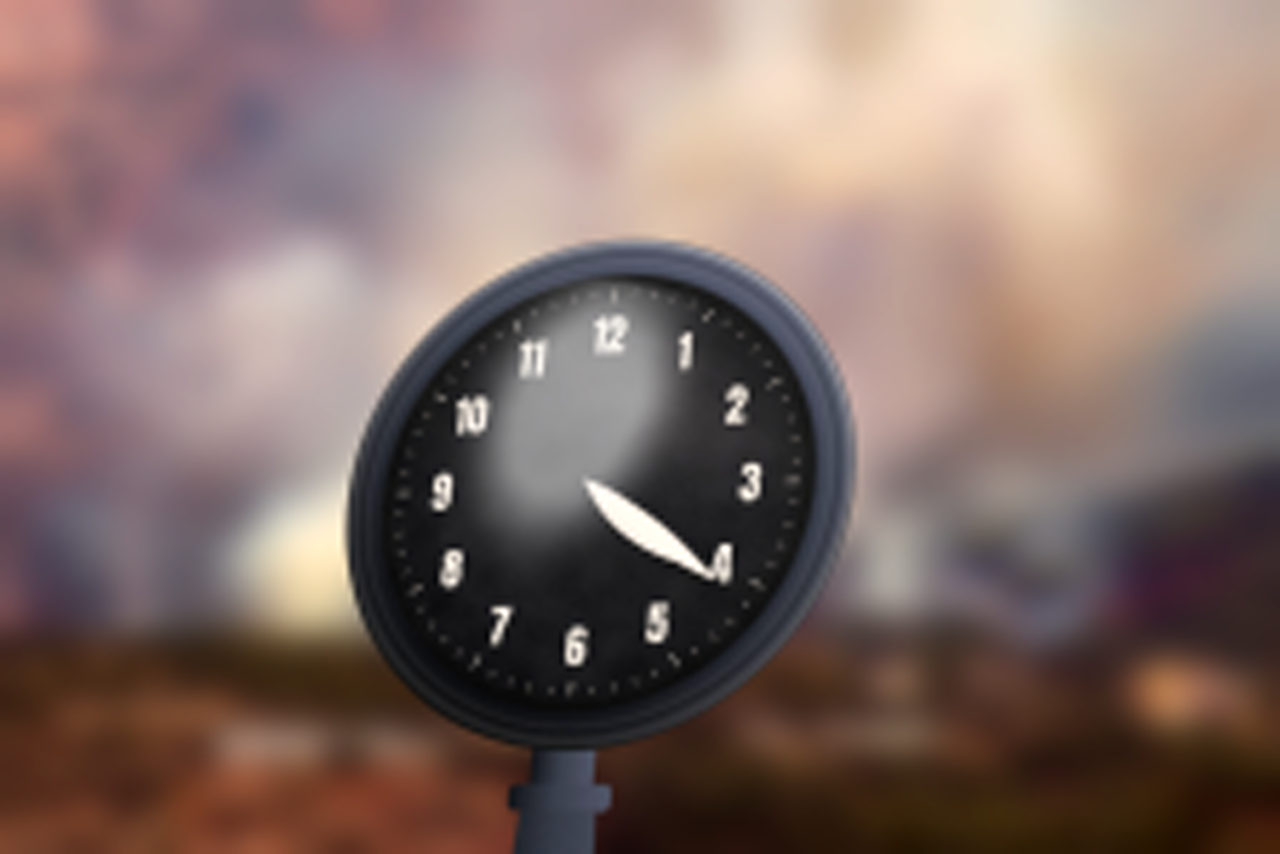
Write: h=4 m=21
